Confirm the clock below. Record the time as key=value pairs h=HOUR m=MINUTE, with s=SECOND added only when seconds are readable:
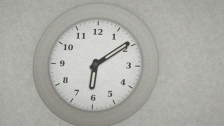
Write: h=6 m=9
